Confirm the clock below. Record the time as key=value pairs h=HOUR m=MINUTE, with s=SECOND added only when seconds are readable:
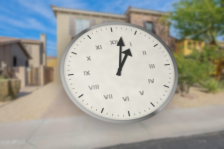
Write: h=1 m=2
